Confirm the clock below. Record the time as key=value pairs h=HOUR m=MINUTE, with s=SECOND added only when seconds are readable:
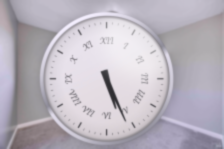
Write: h=5 m=26
